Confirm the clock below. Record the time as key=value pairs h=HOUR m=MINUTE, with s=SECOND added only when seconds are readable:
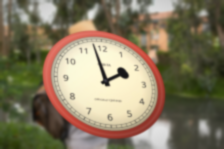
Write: h=1 m=58
